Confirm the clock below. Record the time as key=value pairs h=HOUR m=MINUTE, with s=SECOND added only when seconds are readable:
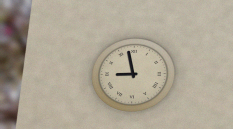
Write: h=8 m=58
